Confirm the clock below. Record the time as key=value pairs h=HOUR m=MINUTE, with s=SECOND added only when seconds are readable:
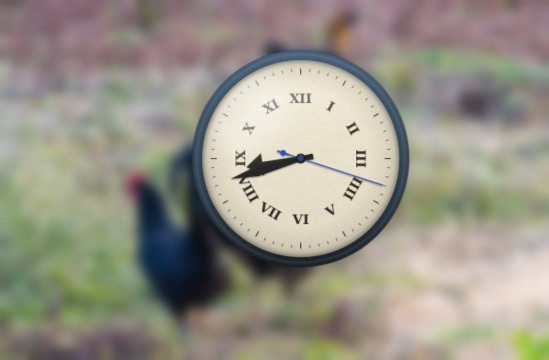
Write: h=8 m=42 s=18
